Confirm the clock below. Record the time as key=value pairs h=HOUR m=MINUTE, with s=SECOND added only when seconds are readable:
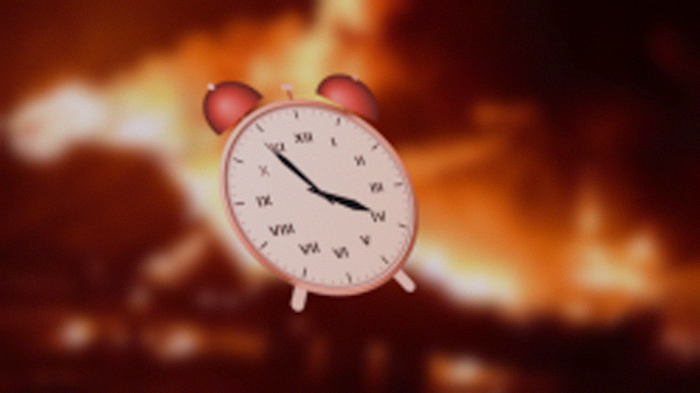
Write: h=3 m=54
